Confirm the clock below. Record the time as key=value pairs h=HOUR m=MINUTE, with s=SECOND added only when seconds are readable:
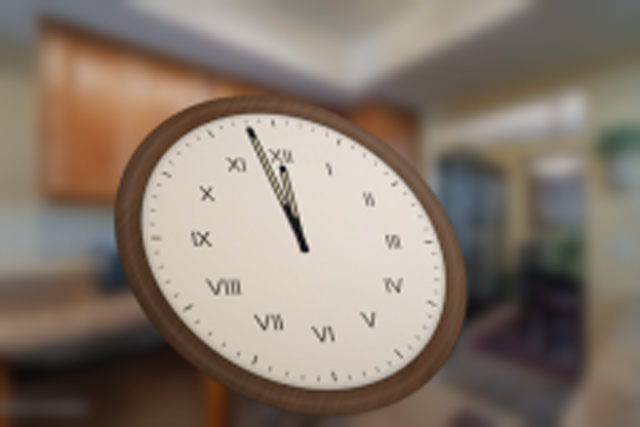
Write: h=11 m=58
